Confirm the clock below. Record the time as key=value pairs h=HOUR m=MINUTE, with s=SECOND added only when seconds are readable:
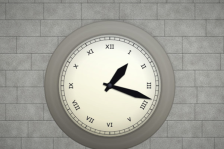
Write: h=1 m=18
